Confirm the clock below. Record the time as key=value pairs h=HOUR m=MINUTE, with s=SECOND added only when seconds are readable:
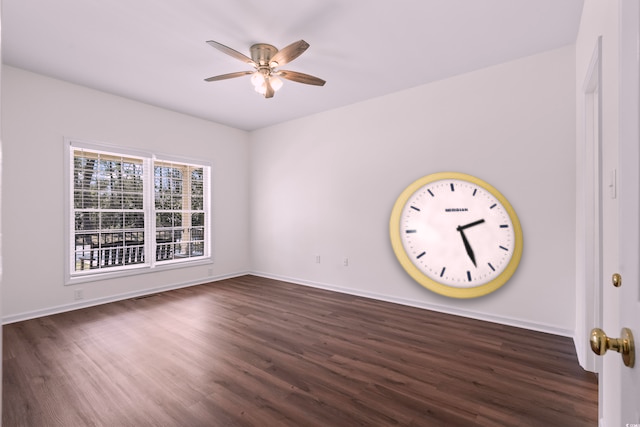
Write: h=2 m=28
